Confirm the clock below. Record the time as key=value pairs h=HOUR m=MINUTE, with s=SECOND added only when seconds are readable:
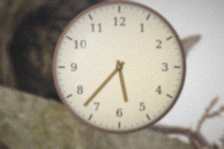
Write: h=5 m=37
